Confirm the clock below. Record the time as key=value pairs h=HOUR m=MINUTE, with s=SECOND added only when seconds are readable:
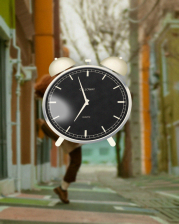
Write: h=6 m=57
